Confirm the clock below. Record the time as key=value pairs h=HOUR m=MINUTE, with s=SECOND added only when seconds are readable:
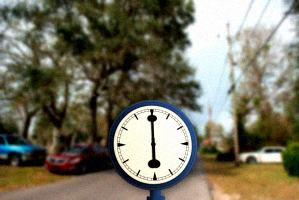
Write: h=6 m=0
